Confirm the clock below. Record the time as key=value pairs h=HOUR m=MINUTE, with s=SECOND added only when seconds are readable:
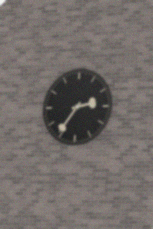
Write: h=2 m=36
